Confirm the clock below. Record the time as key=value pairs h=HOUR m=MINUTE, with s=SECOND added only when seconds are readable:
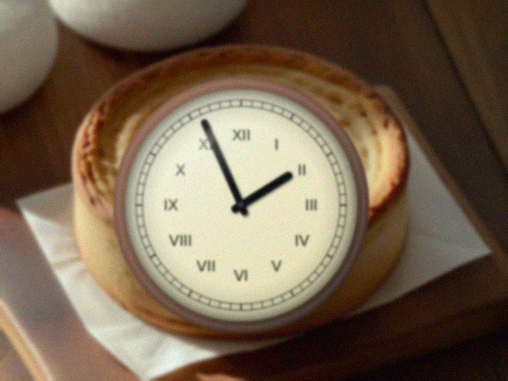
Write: h=1 m=56
